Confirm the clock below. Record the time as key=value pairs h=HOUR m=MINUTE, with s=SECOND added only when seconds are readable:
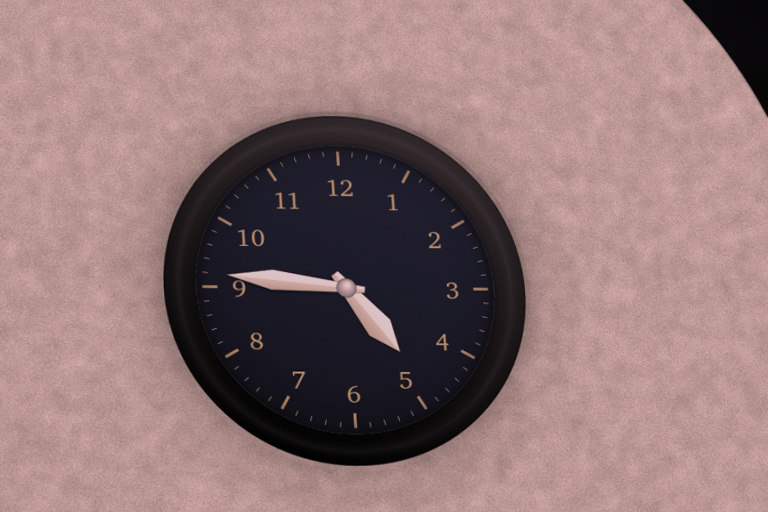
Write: h=4 m=46
